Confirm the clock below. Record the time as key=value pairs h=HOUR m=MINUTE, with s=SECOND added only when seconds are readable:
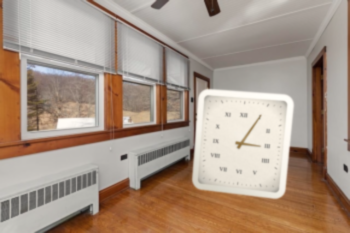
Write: h=3 m=5
